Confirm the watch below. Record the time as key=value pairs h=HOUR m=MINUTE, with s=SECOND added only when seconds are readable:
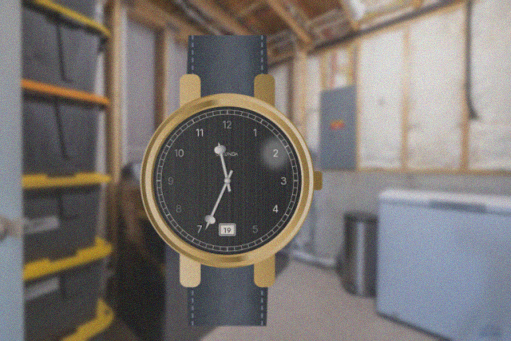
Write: h=11 m=34
